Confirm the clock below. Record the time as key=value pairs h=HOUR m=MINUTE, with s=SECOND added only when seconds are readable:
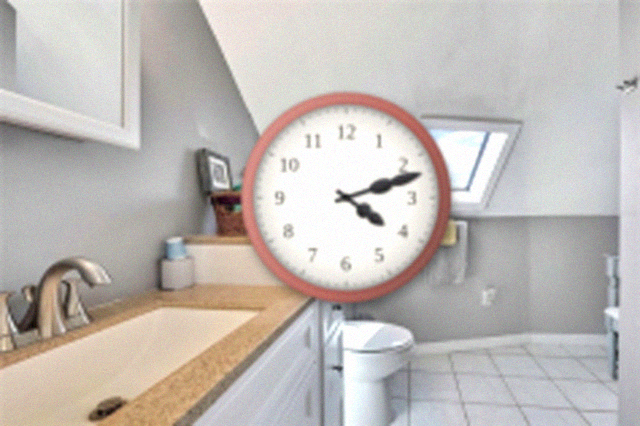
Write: h=4 m=12
